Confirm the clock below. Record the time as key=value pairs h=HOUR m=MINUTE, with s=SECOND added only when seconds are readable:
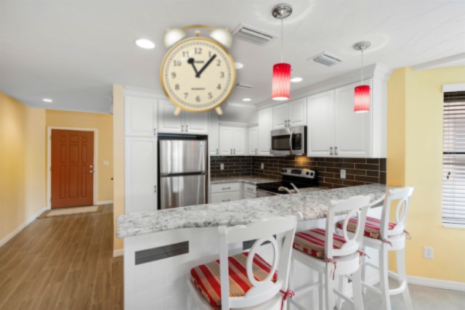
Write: h=11 m=7
